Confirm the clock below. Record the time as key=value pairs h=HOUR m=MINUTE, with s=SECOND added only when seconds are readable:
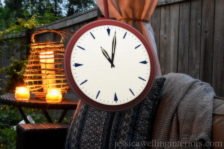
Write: h=11 m=2
